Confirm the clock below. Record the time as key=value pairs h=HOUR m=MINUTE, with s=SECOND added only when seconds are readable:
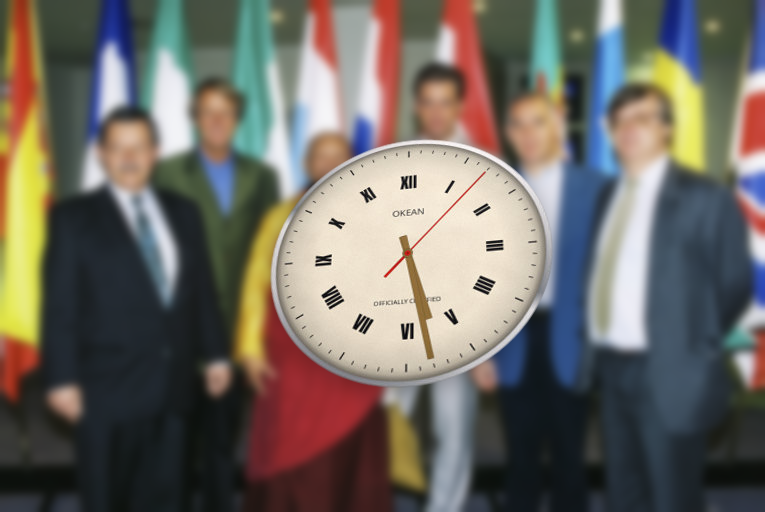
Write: h=5 m=28 s=7
